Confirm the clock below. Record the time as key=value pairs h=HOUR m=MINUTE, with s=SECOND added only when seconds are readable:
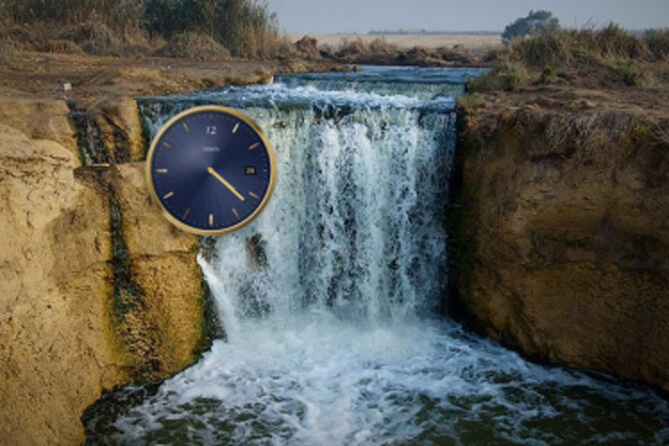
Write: h=4 m=22
